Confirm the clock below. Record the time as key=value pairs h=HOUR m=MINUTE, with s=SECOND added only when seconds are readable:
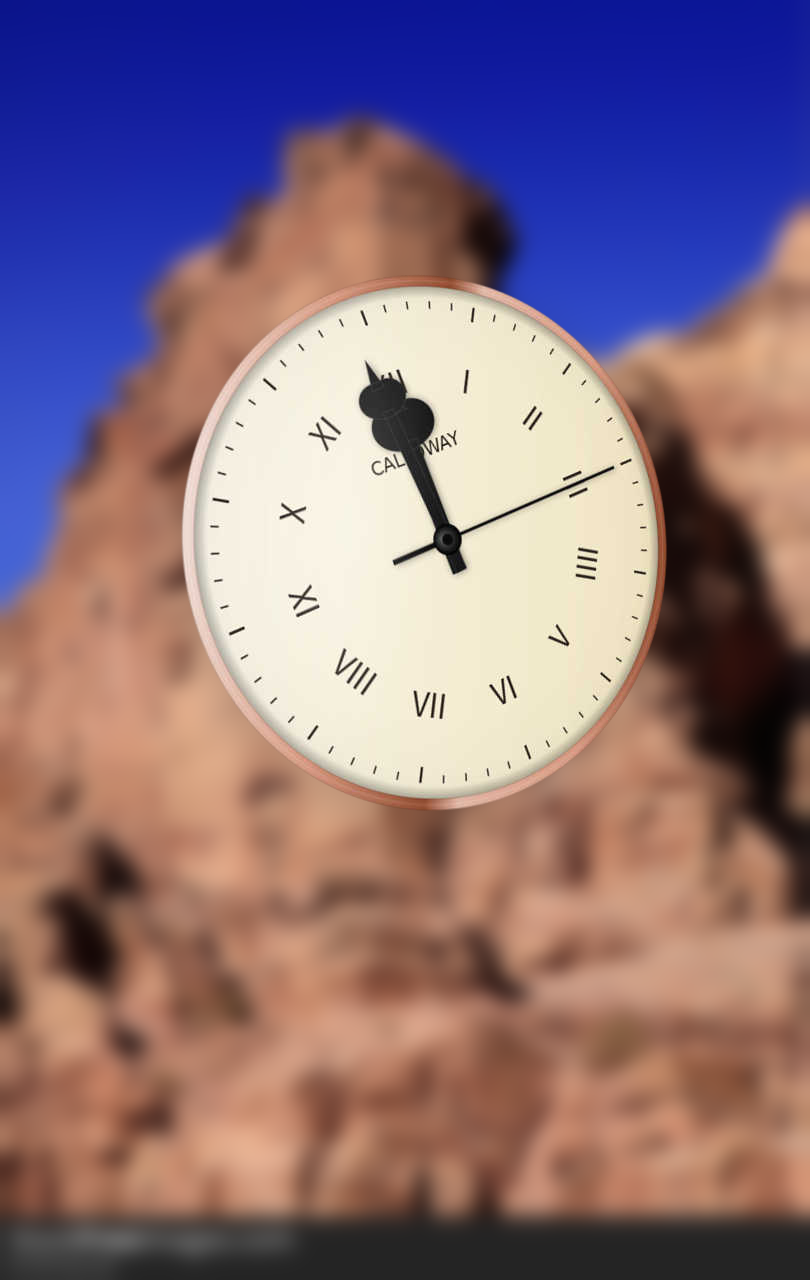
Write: h=11 m=59 s=15
